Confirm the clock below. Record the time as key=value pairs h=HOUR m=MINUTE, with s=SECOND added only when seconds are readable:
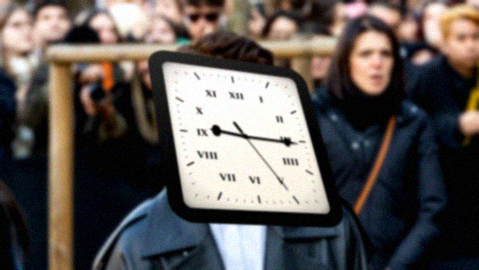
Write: h=9 m=15 s=25
